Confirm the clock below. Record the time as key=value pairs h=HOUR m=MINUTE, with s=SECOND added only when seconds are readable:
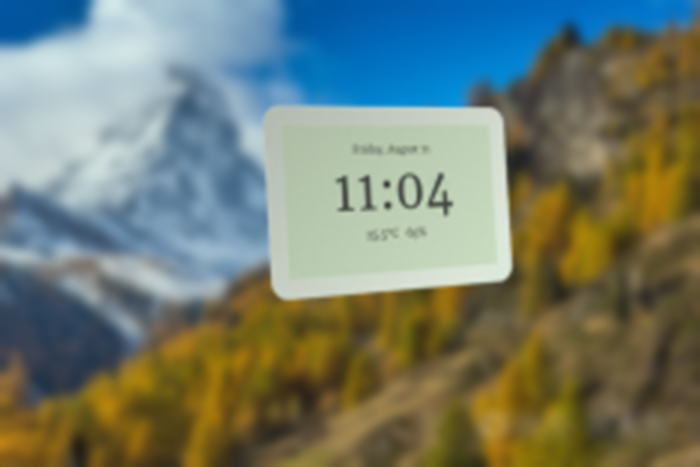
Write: h=11 m=4
